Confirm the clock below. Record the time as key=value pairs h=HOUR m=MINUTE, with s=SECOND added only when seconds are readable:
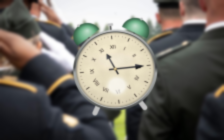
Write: h=11 m=15
